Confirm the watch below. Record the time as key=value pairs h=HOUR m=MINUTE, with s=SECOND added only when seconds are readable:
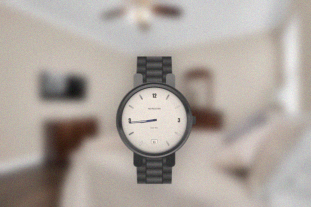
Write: h=8 m=44
